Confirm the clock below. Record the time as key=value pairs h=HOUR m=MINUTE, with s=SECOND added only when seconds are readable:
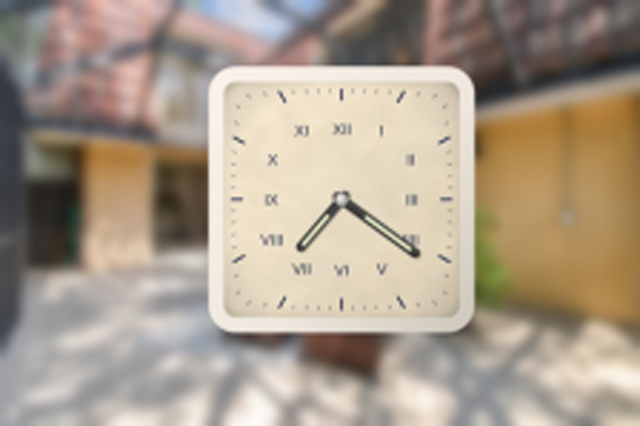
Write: h=7 m=21
